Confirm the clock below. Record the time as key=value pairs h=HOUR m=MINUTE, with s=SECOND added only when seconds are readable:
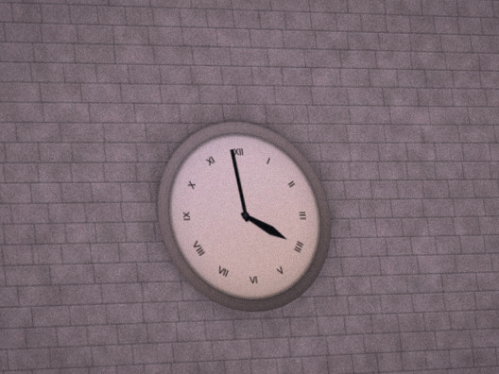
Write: h=3 m=59
